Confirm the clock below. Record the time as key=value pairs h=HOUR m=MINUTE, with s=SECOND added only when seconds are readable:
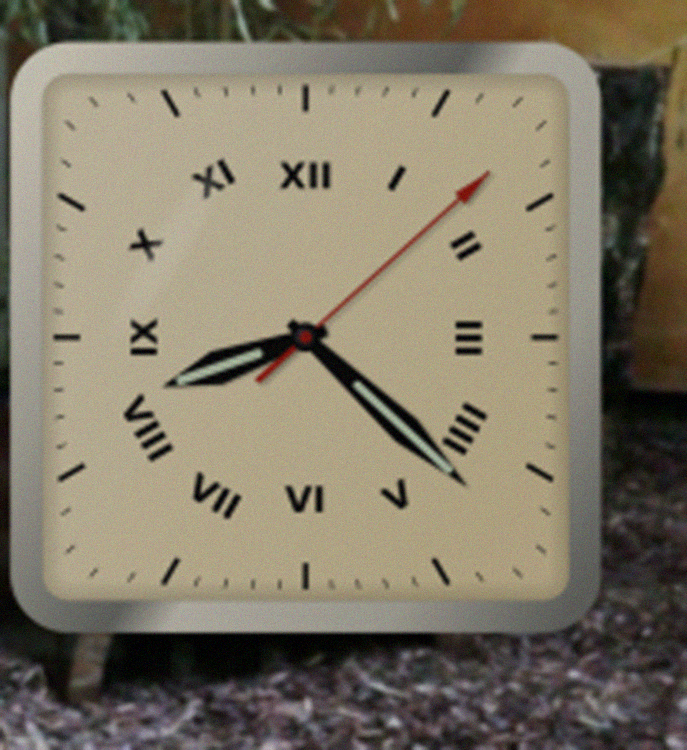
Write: h=8 m=22 s=8
